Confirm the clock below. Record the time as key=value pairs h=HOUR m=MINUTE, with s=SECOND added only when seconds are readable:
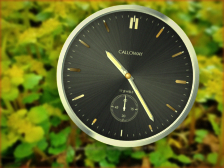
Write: h=10 m=24
